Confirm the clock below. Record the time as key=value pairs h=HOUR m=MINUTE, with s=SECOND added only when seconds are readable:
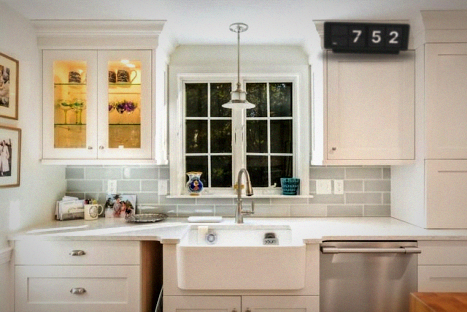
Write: h=7 m=52
